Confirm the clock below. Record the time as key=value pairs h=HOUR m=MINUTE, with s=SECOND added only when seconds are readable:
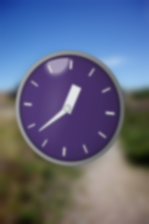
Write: h=12 m=38
